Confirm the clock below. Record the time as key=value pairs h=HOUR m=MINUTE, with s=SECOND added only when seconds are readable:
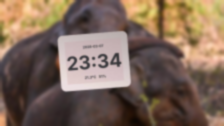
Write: h=23 m=34
